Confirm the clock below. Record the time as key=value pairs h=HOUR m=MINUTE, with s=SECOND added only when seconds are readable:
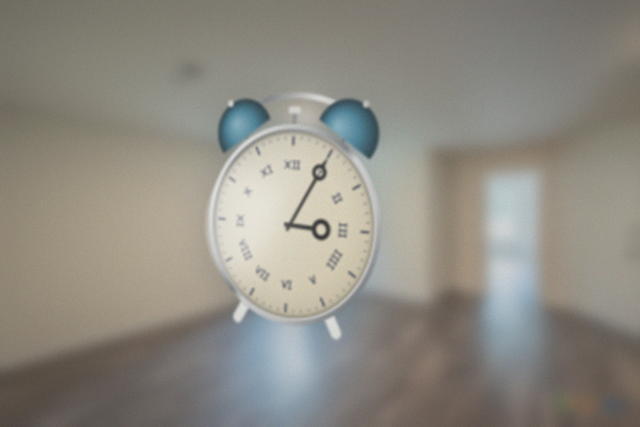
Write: h=3 m=5
